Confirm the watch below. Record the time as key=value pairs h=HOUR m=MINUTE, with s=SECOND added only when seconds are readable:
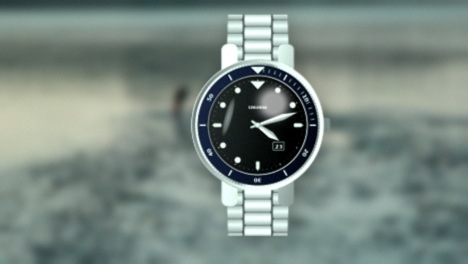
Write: h=4 m=12
